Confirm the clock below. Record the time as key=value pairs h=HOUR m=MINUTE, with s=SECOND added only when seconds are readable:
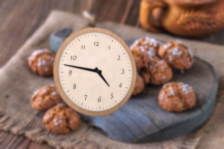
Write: h=4 m=47
